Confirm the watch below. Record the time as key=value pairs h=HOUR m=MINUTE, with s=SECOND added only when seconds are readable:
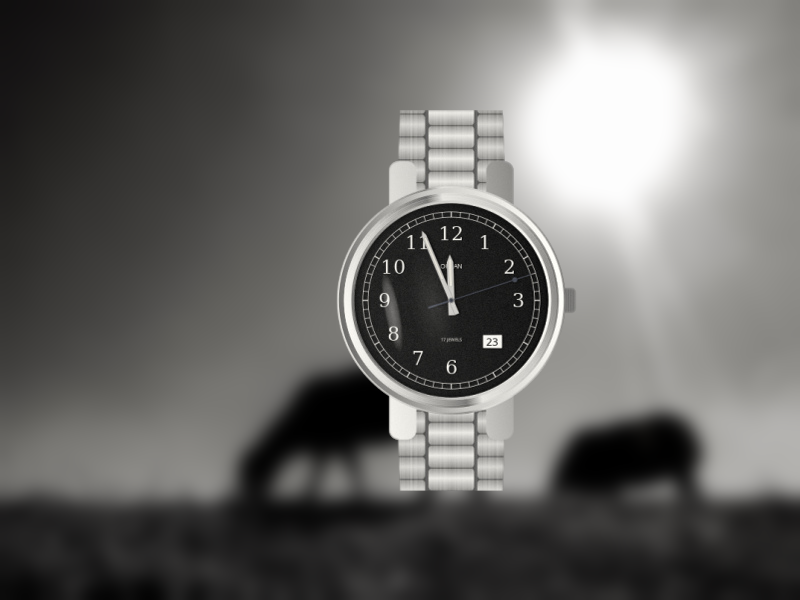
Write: h=11 m=56 s=12
